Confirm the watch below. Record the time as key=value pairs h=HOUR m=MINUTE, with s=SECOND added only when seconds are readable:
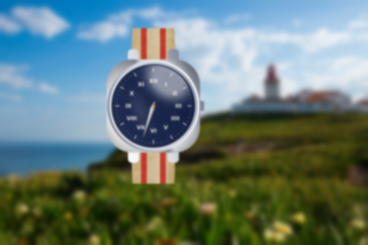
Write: h=6 m=33
